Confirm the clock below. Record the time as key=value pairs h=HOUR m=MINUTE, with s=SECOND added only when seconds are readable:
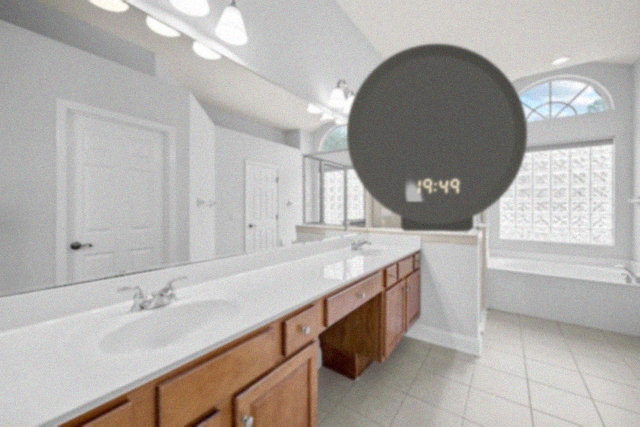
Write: h=19 m=49
